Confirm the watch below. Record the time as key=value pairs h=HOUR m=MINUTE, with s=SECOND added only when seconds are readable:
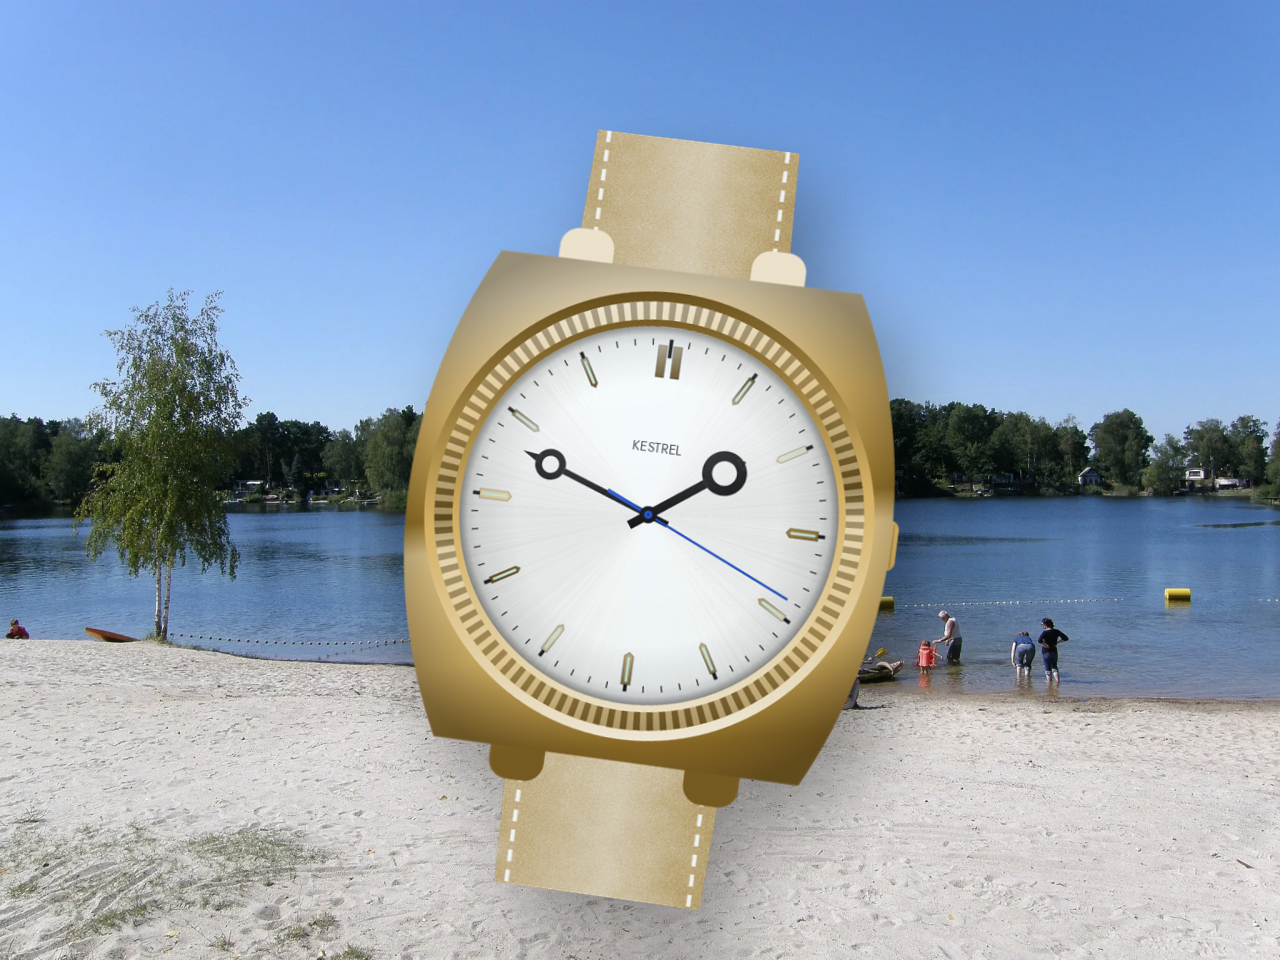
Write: h=1 m=48 s=19
